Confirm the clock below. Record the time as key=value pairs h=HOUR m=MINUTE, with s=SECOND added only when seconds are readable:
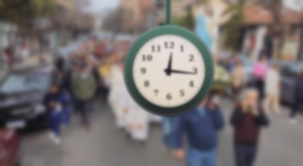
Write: h=12 m=16
